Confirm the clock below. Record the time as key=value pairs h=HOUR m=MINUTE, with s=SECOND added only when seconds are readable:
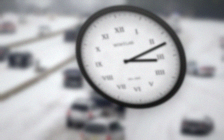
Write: h=3 m=12
